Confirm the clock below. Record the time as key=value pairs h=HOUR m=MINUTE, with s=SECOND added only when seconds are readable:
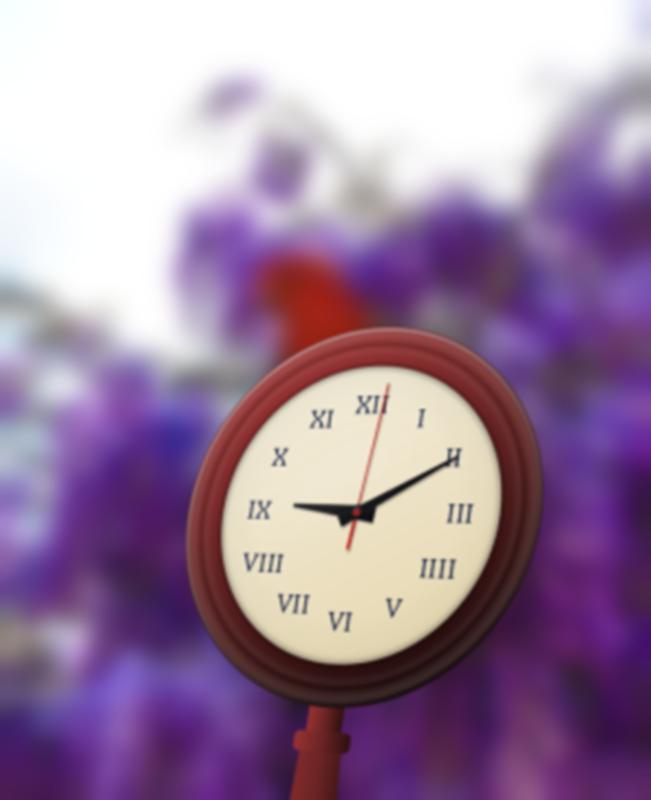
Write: h=9 m=10 s=1
